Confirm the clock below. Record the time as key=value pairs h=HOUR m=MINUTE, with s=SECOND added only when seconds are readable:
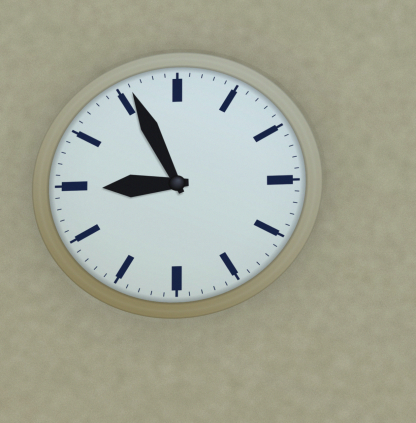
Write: h=8 m=56
